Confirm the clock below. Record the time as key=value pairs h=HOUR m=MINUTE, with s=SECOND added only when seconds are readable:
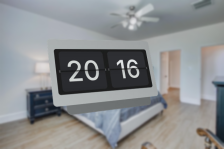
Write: h=20 m=16
